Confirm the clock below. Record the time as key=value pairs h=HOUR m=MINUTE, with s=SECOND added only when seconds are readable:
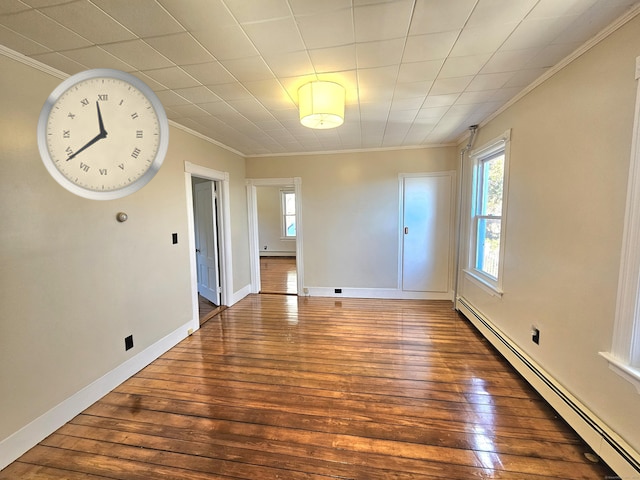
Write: h=11 m=39
